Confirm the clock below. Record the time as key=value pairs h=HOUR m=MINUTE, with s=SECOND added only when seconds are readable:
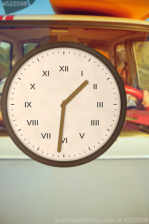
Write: h=1 m=31
